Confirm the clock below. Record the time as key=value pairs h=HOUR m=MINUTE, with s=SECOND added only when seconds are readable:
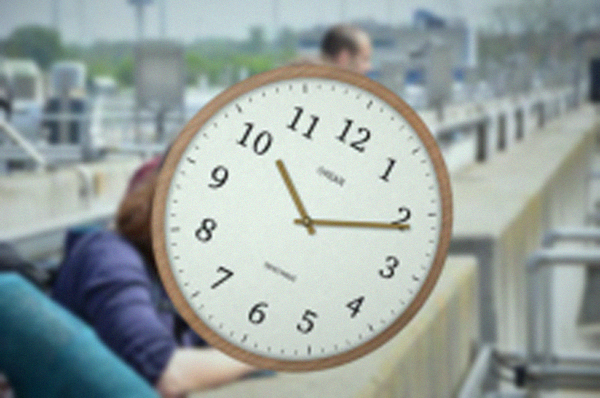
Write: h=10 m=11
